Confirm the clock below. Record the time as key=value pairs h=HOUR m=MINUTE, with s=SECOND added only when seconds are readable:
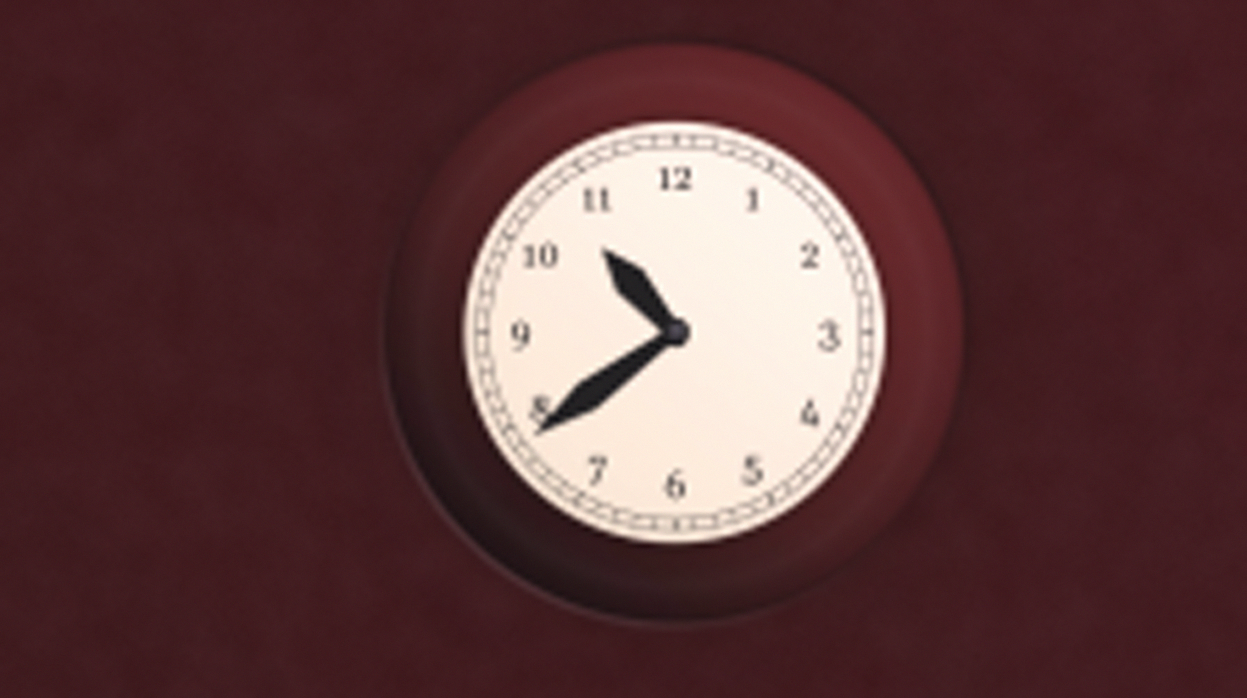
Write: h=10 m=39
